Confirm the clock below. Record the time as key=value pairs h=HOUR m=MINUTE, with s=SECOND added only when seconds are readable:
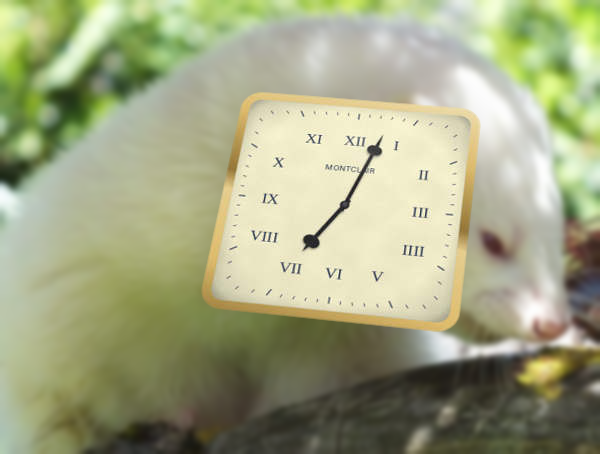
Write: h=7 m=3
